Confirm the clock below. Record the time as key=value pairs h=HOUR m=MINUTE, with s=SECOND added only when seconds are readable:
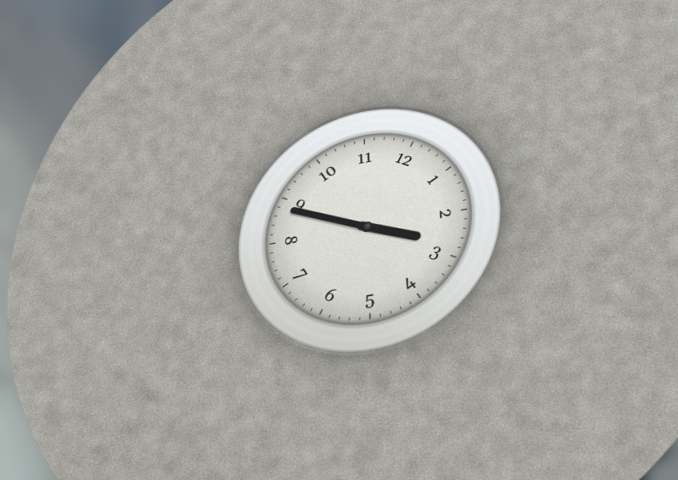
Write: h=2 m=44
